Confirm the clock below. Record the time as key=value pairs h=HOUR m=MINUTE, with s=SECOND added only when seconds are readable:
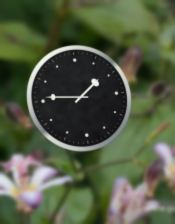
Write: h=1 m=46
